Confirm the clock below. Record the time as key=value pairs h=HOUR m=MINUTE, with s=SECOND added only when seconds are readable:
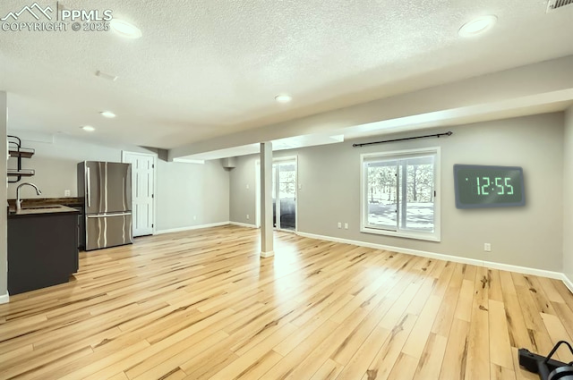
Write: h=12 m=55
